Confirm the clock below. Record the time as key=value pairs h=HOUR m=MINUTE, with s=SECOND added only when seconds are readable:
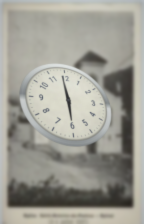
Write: h=5 m=59
